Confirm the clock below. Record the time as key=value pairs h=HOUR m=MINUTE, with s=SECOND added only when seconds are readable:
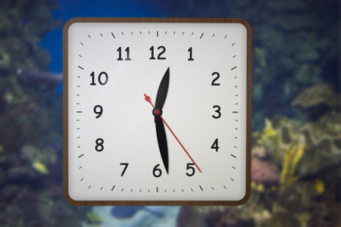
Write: h=12 m=28 s=24
